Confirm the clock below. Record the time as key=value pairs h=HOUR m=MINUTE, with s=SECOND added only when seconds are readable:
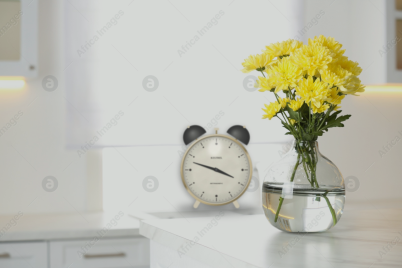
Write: h=3 m=48
